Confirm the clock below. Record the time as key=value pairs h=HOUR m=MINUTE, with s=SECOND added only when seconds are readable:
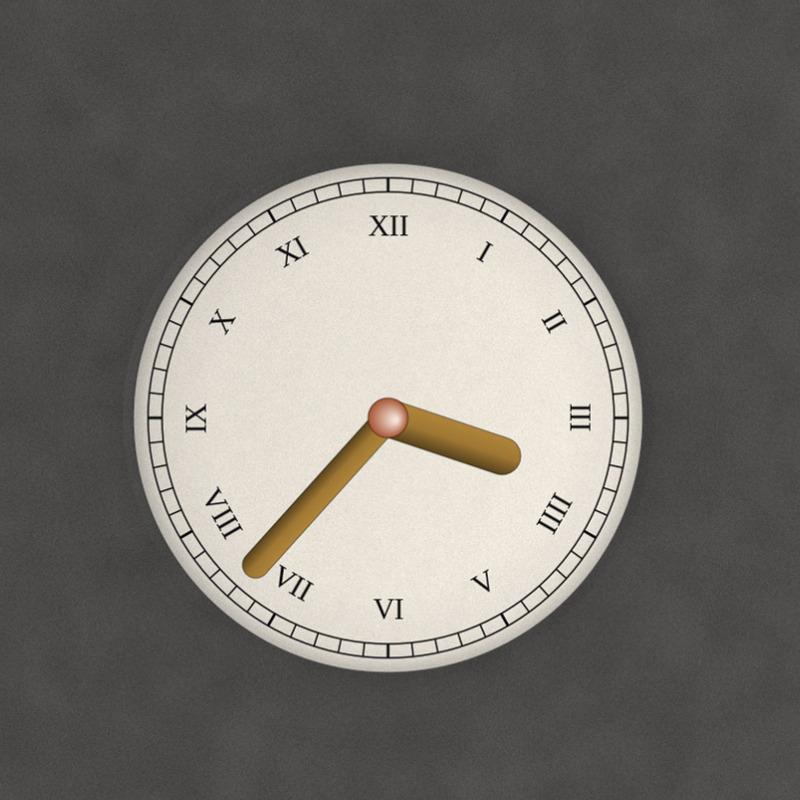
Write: h=3 m=37
